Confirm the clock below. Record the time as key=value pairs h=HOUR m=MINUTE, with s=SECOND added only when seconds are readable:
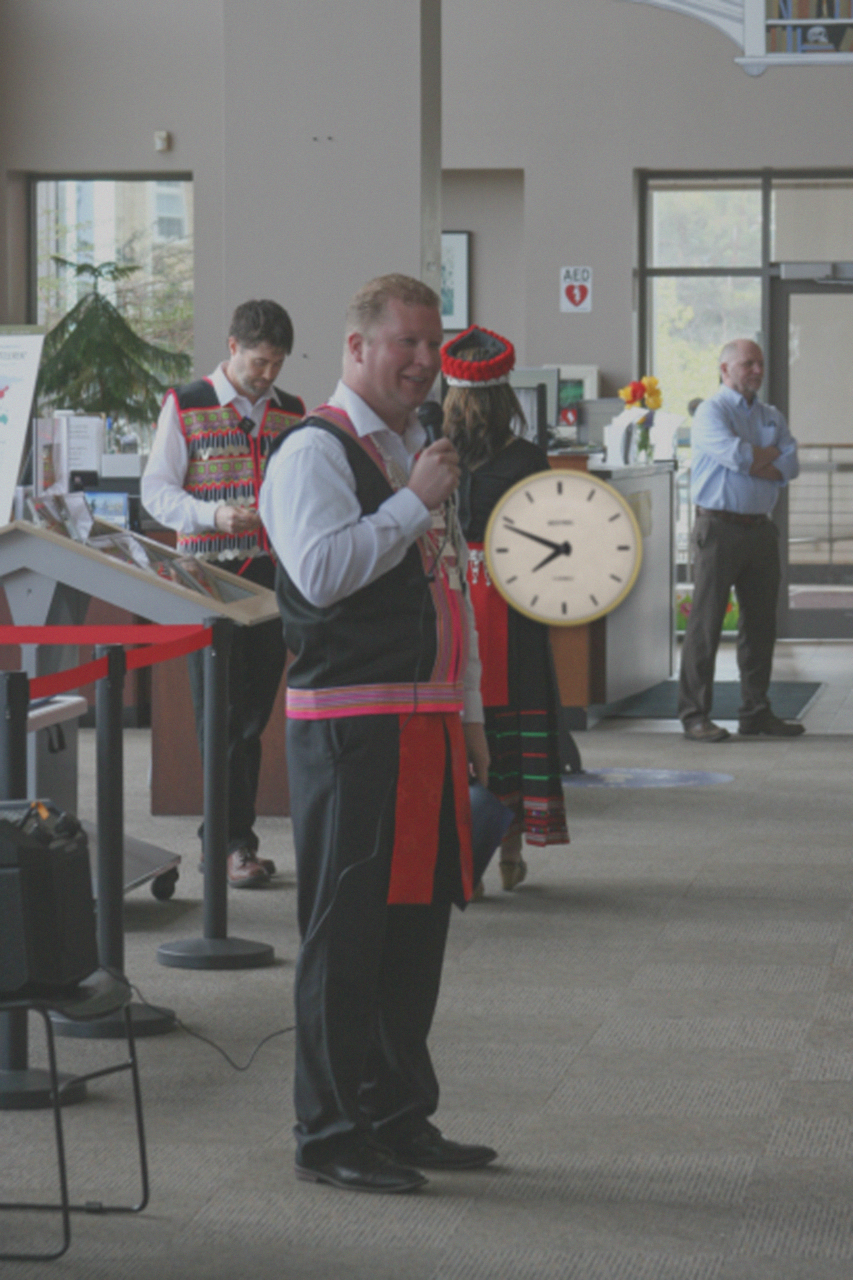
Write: h=7 m=49
